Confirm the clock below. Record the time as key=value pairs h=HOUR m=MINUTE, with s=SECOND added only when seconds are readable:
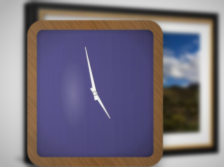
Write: h=4 m=58
